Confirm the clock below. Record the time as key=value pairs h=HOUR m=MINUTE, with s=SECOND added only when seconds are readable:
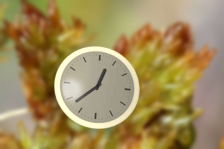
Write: h=12 m=38
